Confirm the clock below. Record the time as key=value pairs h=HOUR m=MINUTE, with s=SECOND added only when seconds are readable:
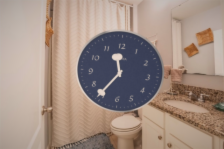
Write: h=11 m=36
